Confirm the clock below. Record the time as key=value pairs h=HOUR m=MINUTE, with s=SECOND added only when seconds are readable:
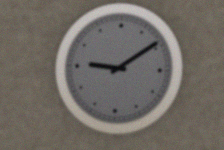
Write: h=9 m=9
